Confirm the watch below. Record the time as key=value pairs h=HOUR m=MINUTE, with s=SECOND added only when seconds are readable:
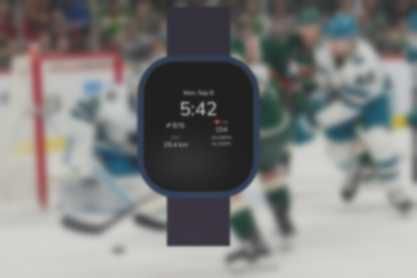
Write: h=5 m=42
